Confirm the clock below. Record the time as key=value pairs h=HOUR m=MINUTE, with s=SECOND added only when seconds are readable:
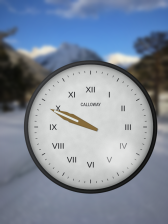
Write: h=9 m=49
